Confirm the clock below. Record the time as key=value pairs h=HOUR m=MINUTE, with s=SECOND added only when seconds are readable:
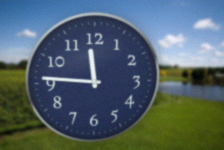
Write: h=11 m=46
